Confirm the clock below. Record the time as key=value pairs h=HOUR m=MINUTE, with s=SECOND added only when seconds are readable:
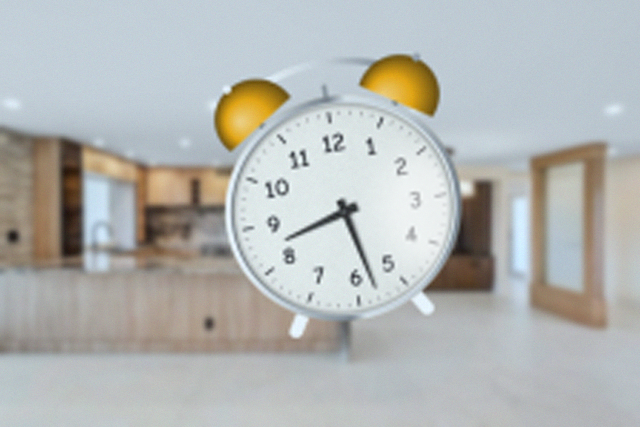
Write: h=8 m=28
